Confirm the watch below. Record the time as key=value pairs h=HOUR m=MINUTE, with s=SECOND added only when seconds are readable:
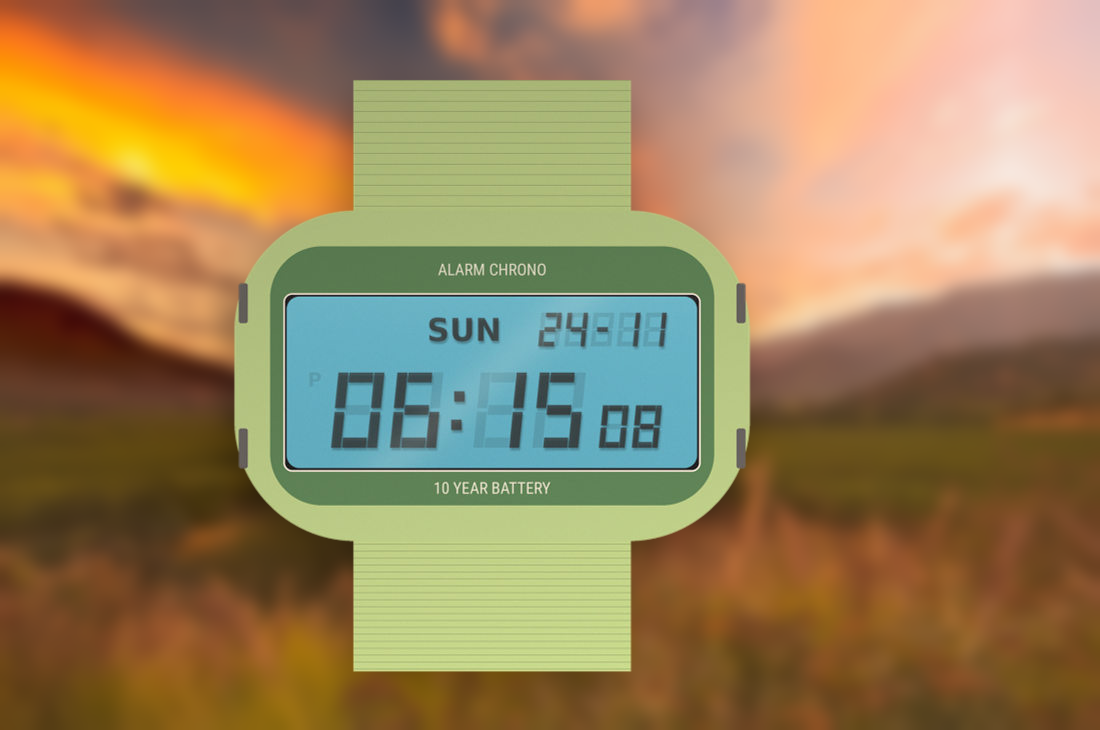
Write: h=6 m=15 s=8
